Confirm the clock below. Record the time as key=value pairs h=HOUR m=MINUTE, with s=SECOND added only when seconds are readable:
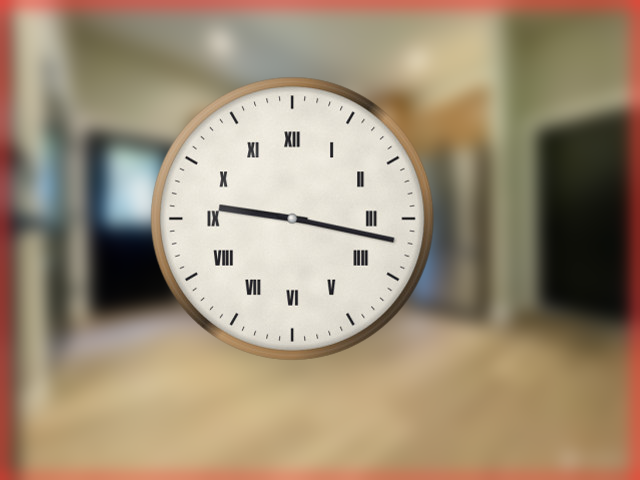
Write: h=9 m=17
